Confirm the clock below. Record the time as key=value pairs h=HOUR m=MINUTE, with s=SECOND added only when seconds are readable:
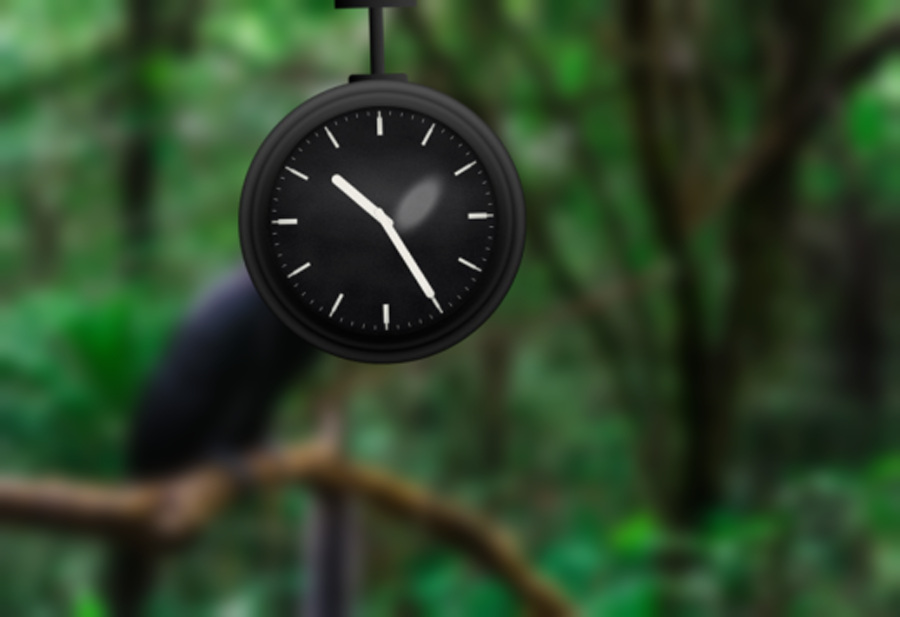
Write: h=10 m=25
